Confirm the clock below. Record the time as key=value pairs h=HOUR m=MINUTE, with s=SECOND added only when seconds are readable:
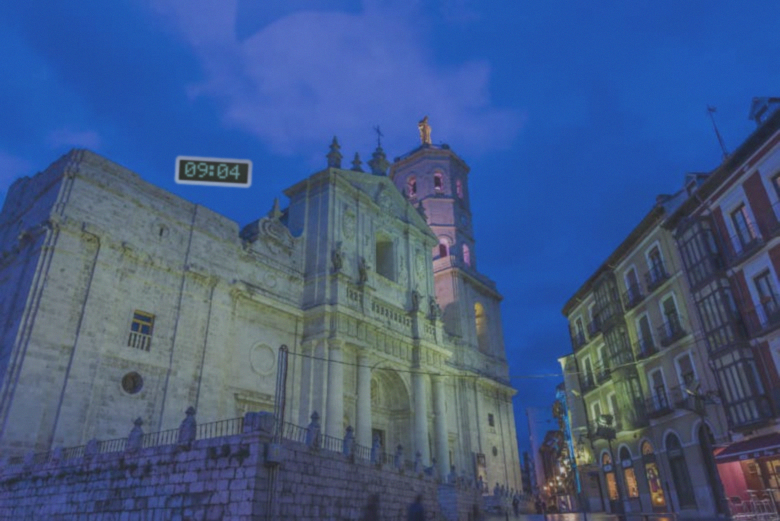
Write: h=9 m=4
